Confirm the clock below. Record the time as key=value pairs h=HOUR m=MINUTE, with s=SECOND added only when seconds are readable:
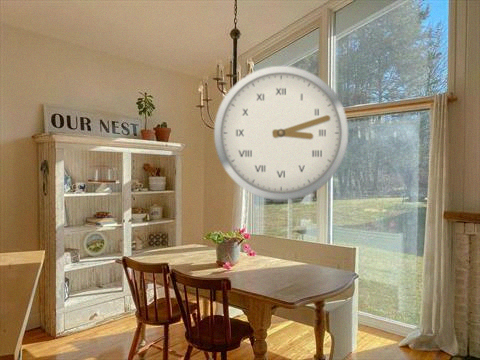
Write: h=3 m=12
